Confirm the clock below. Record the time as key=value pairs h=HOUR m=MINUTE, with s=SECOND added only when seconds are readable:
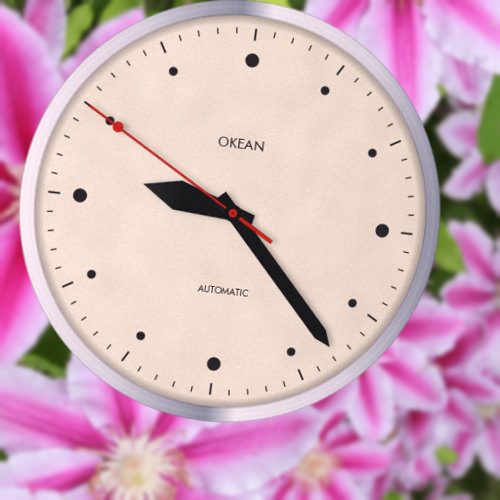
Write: h=9 m=22 s=50
